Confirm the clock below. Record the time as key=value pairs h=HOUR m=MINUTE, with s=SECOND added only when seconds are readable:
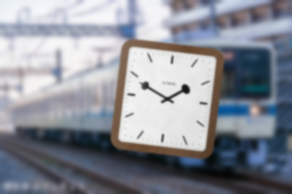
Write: h=1 m=49
